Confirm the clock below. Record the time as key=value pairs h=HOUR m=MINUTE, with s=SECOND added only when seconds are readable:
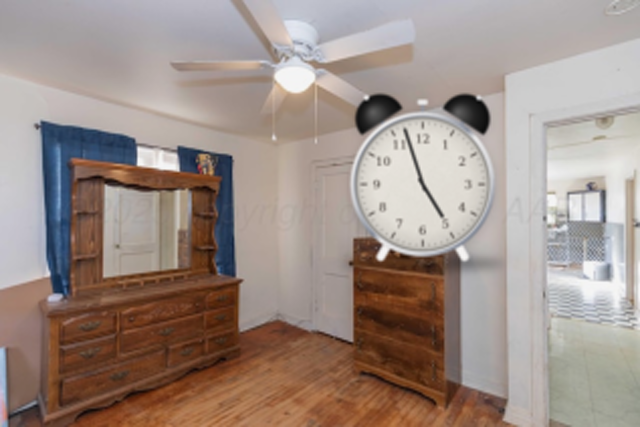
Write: h=4 m=57
